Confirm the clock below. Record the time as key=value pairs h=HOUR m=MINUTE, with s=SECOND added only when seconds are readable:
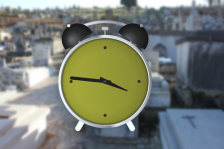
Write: h=3 m=46
